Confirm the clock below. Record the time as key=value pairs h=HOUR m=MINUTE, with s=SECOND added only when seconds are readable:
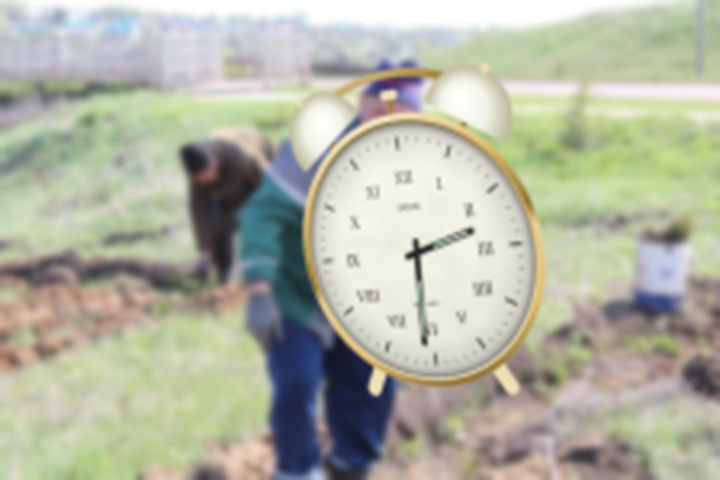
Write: h=2 m=31
